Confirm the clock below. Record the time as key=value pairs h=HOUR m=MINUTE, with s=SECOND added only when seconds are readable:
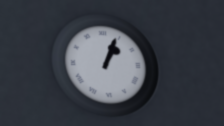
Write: h=1 m=4
